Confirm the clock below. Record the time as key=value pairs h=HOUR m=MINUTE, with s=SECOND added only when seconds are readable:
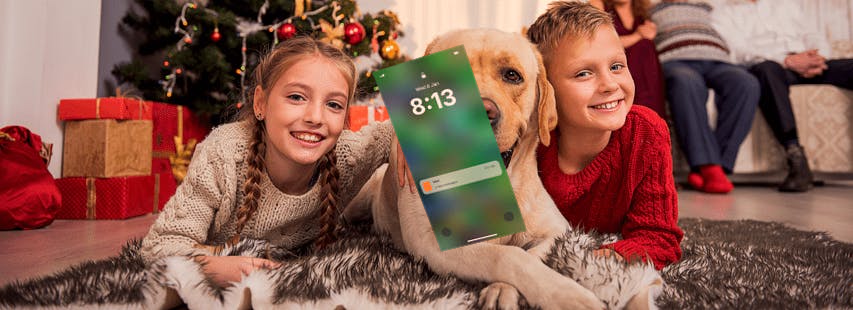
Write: h=8 m=13
